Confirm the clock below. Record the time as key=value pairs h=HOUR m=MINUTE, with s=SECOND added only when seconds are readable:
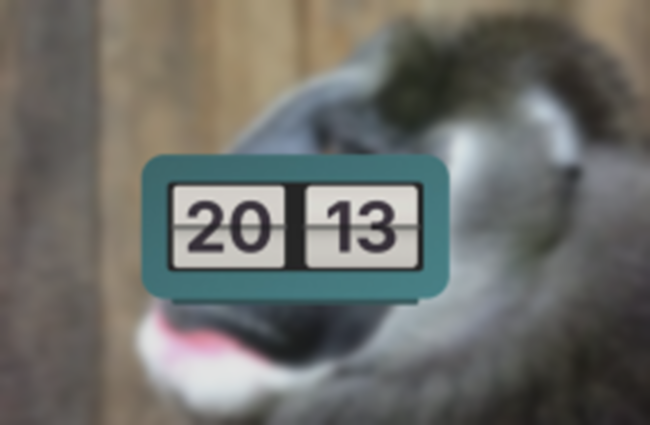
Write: h=20 m=13
